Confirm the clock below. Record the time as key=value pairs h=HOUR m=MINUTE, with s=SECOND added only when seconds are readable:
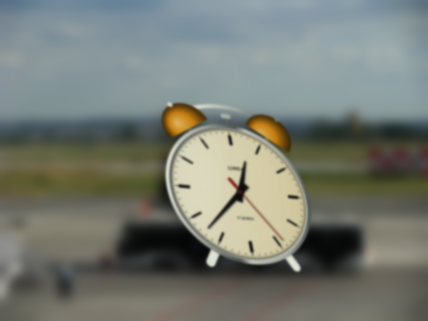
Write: h=12 m=37 s=24
